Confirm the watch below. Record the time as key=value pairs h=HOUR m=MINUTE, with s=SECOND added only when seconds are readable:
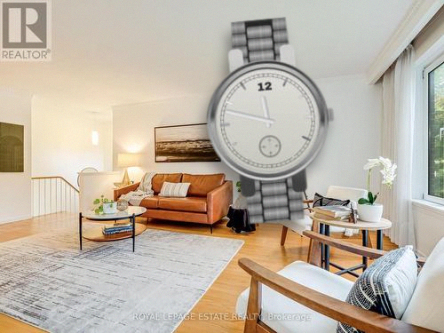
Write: h=11 m=48
